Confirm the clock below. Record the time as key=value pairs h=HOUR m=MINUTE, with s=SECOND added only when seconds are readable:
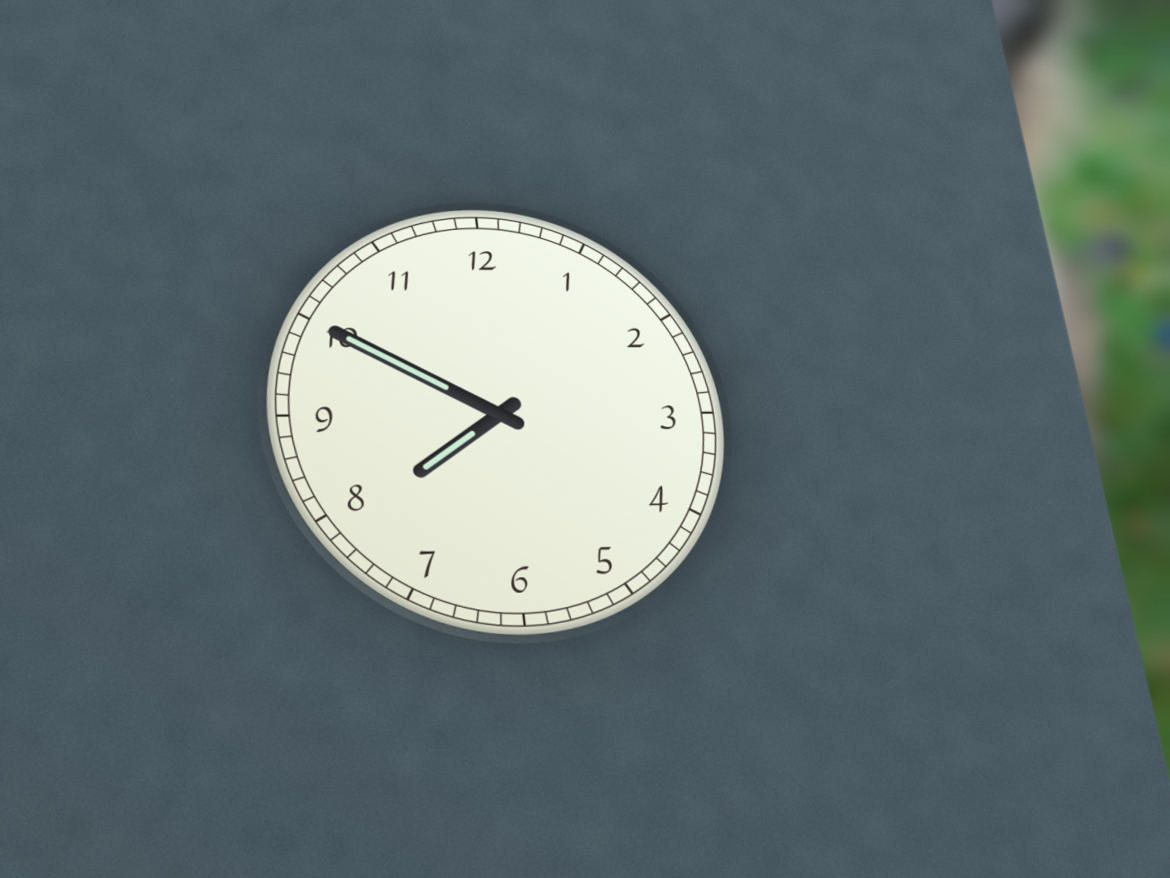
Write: h=7 m=50
